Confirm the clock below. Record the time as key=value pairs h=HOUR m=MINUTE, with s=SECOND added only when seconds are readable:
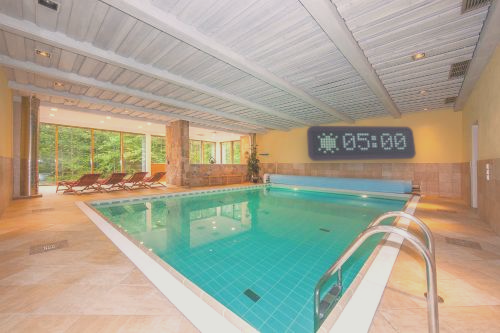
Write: h=5 m=0
